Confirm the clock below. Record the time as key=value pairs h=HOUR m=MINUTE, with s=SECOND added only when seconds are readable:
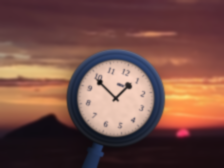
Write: h=12 m=49
